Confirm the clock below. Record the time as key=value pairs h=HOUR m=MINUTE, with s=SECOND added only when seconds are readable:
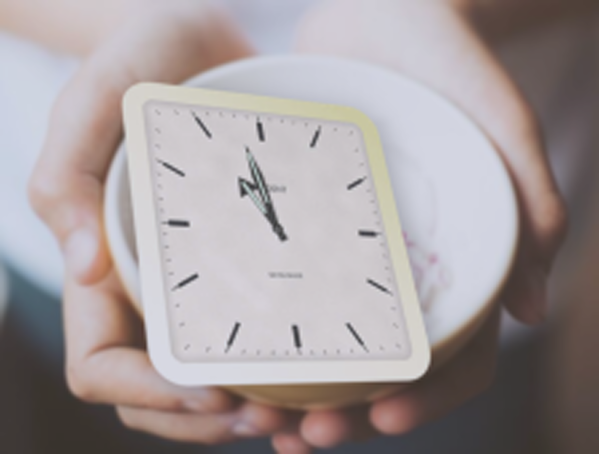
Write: h=10 m=58
